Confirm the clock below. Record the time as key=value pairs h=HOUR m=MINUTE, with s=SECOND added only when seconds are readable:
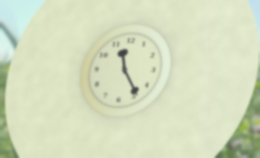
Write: h=11 m=24
